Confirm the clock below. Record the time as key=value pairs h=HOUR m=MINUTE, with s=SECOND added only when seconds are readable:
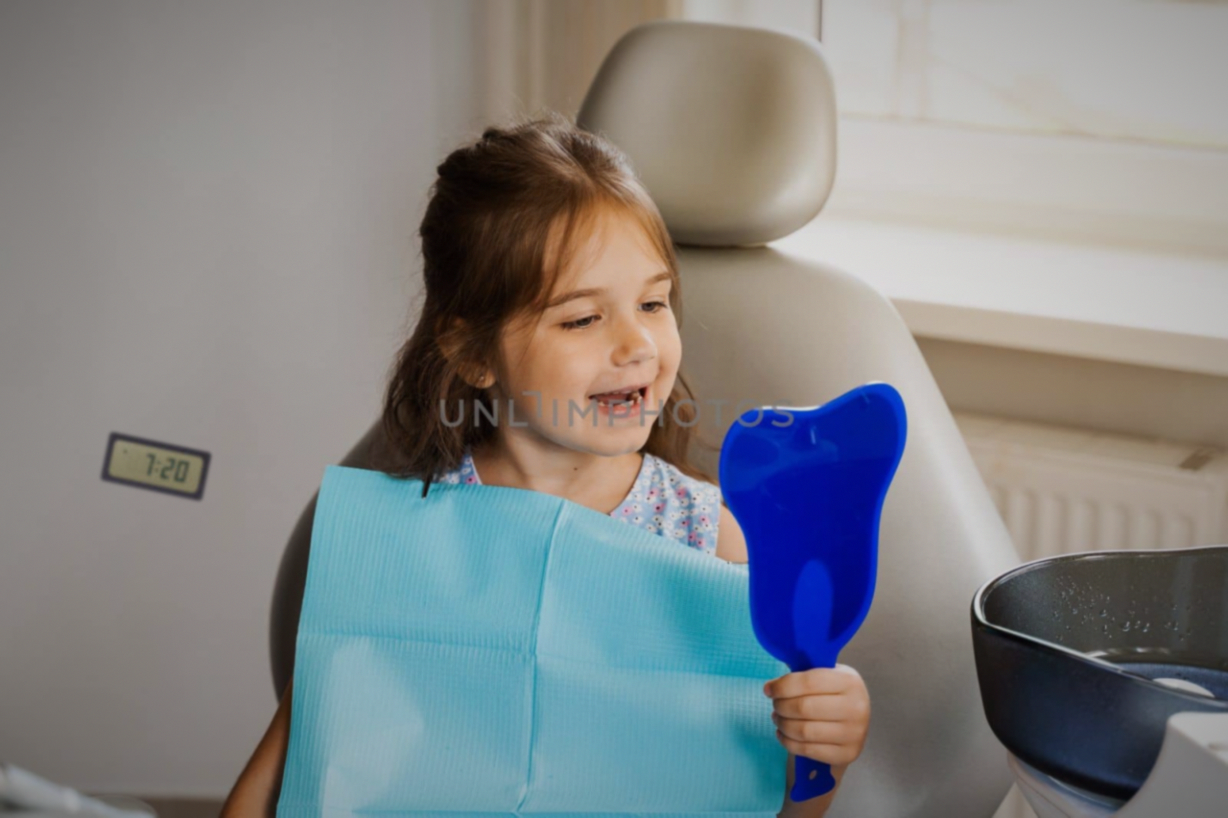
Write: h=7 m=20
